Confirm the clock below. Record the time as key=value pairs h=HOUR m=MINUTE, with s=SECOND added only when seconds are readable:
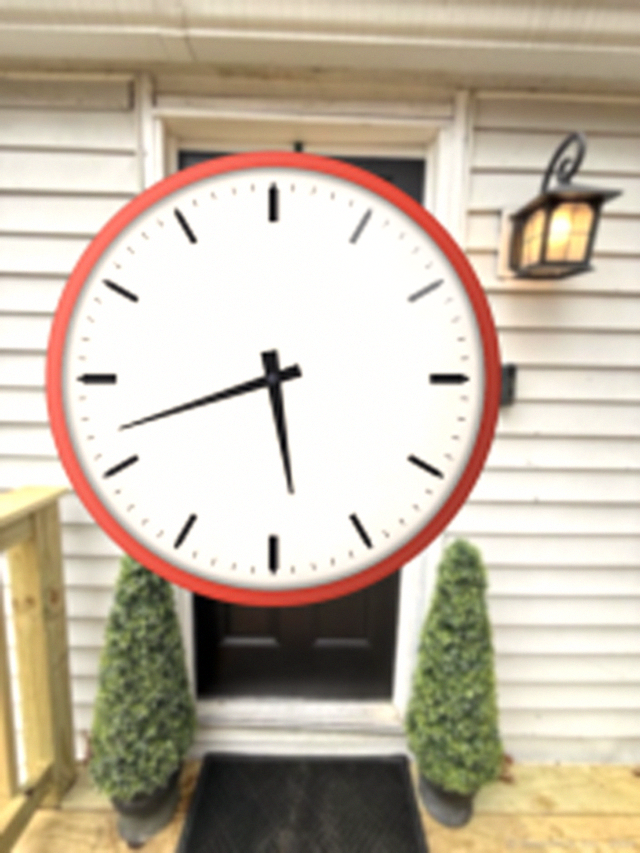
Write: h=5 m=42
